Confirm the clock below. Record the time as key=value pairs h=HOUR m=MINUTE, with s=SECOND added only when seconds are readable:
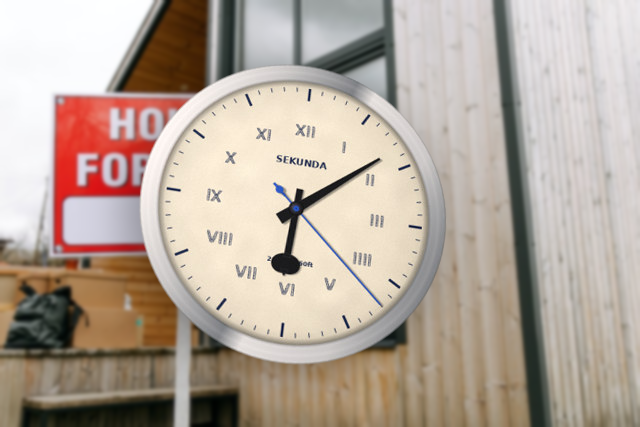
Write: h=6 m=8 s=22
